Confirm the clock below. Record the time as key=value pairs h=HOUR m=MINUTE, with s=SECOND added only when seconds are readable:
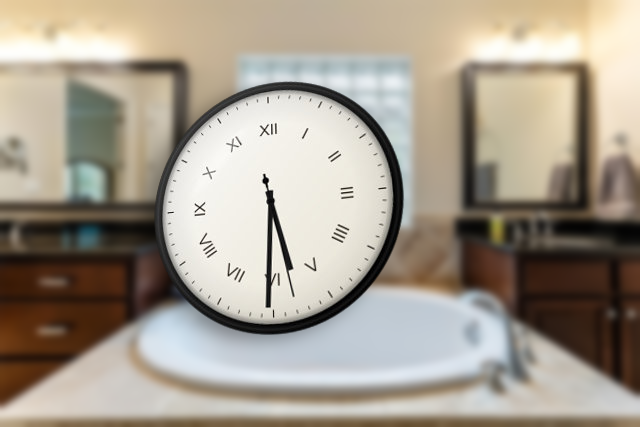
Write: h=5 m=30 s=28
